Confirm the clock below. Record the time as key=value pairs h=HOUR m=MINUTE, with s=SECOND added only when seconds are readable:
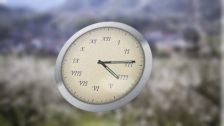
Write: h=4 m=14
